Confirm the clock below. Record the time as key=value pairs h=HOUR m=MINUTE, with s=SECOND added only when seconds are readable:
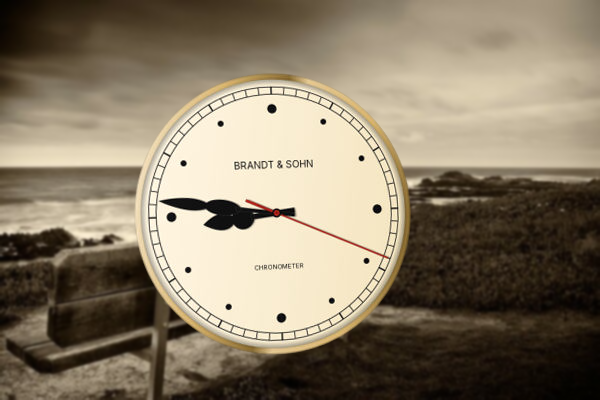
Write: h=8 m=46 s=19
